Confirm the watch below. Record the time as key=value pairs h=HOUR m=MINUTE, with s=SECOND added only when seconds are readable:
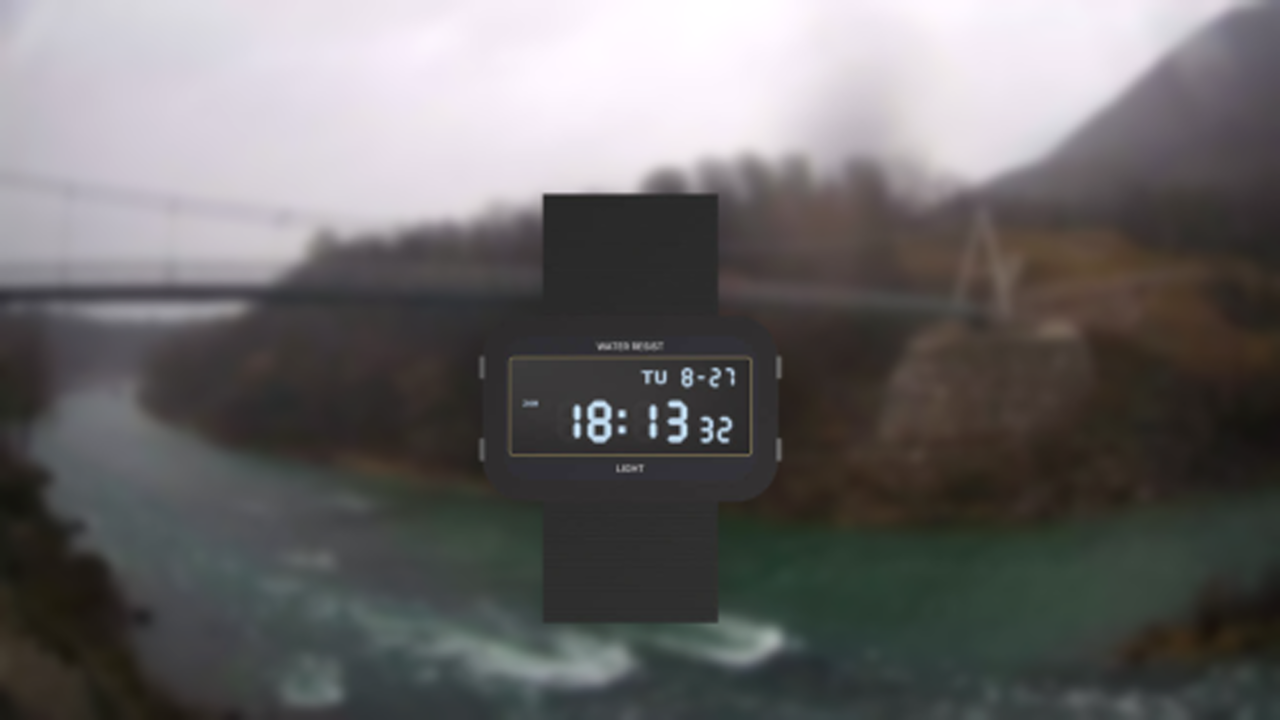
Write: h=18 m=13 s=32
